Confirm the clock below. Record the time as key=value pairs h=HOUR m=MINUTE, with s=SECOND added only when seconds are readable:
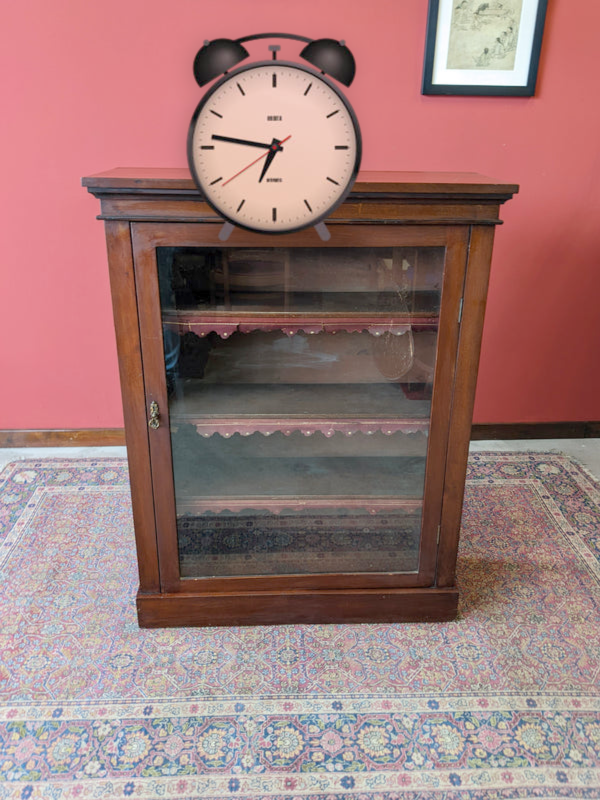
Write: h=6 m=46 s=39
